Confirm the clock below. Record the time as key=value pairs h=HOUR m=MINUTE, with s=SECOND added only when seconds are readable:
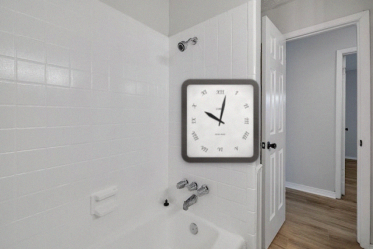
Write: h=10 m=2
